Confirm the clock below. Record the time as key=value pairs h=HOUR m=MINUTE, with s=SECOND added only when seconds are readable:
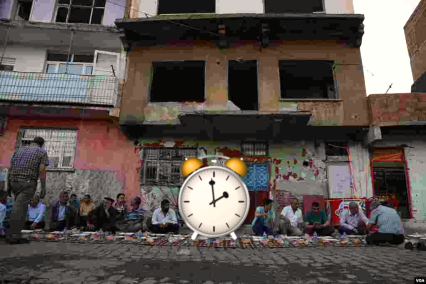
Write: h=1 m=59
